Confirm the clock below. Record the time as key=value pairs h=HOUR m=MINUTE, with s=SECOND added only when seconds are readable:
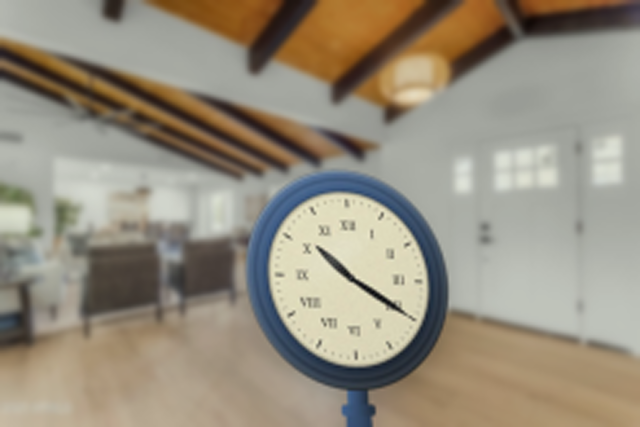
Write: h=10 m=20
